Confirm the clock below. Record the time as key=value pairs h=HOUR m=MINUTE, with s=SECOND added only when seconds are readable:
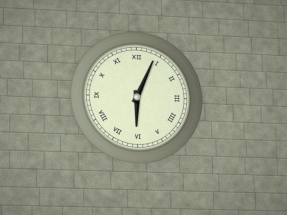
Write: h=6 m=4
